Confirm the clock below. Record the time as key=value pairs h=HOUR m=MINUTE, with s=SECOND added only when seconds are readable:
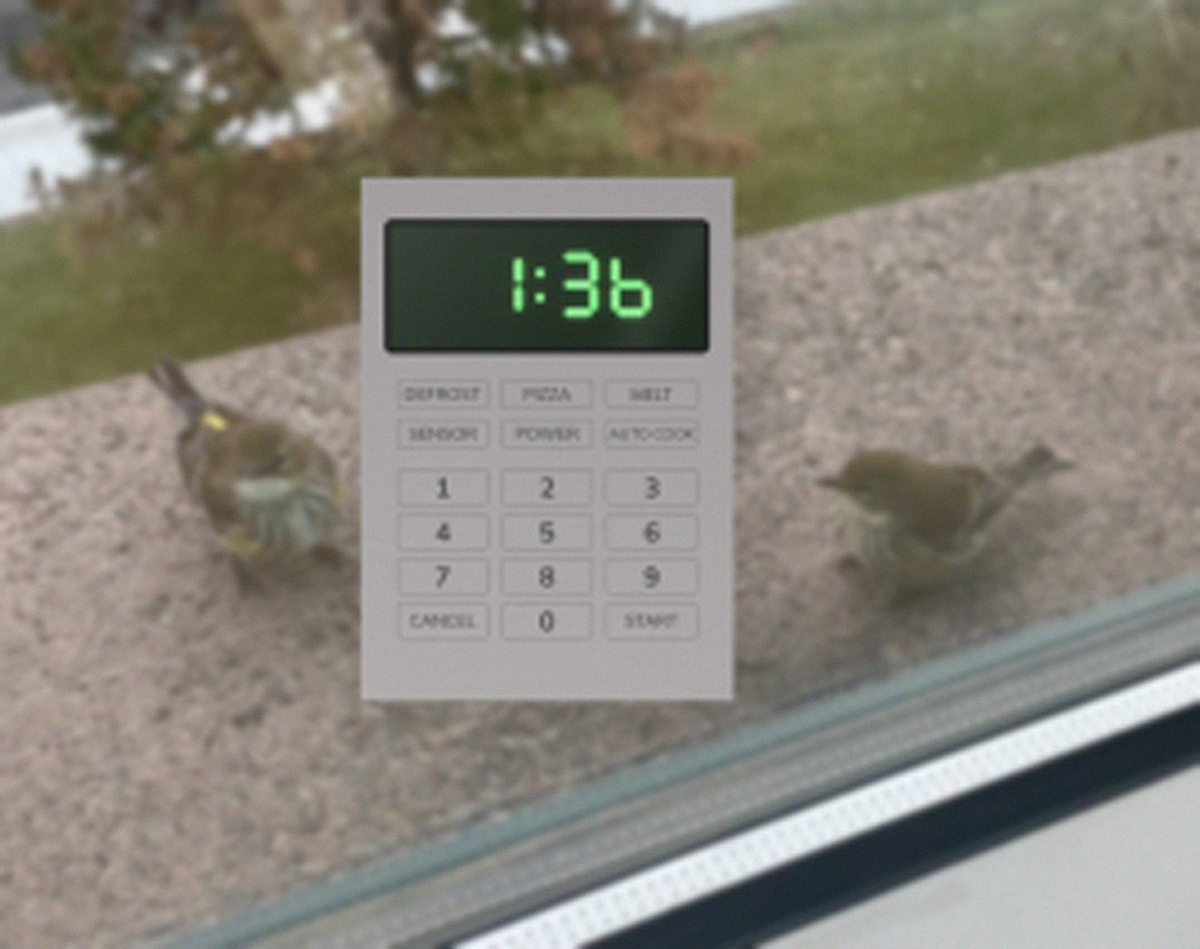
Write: h=1 m=36
